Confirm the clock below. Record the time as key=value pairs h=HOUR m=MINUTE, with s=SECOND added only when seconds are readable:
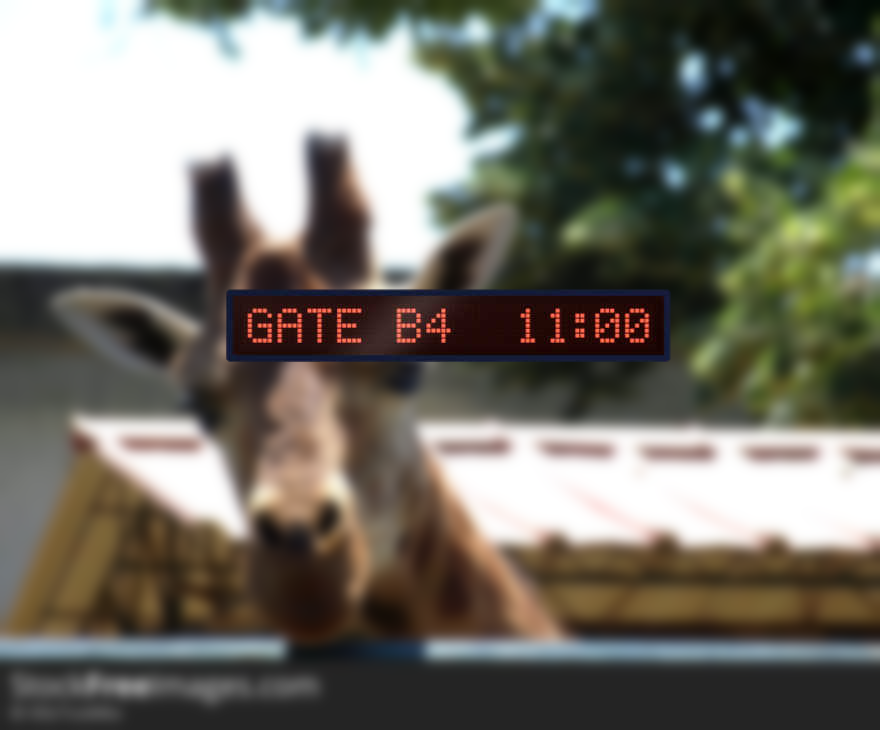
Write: h=11 m=0
